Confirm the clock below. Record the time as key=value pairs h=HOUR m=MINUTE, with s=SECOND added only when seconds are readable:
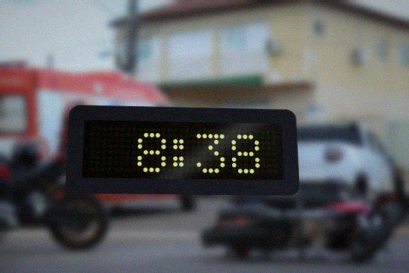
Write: h=8 m=38
